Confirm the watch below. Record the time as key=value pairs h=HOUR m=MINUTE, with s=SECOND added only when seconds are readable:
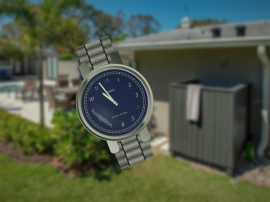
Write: h=10 m=57
